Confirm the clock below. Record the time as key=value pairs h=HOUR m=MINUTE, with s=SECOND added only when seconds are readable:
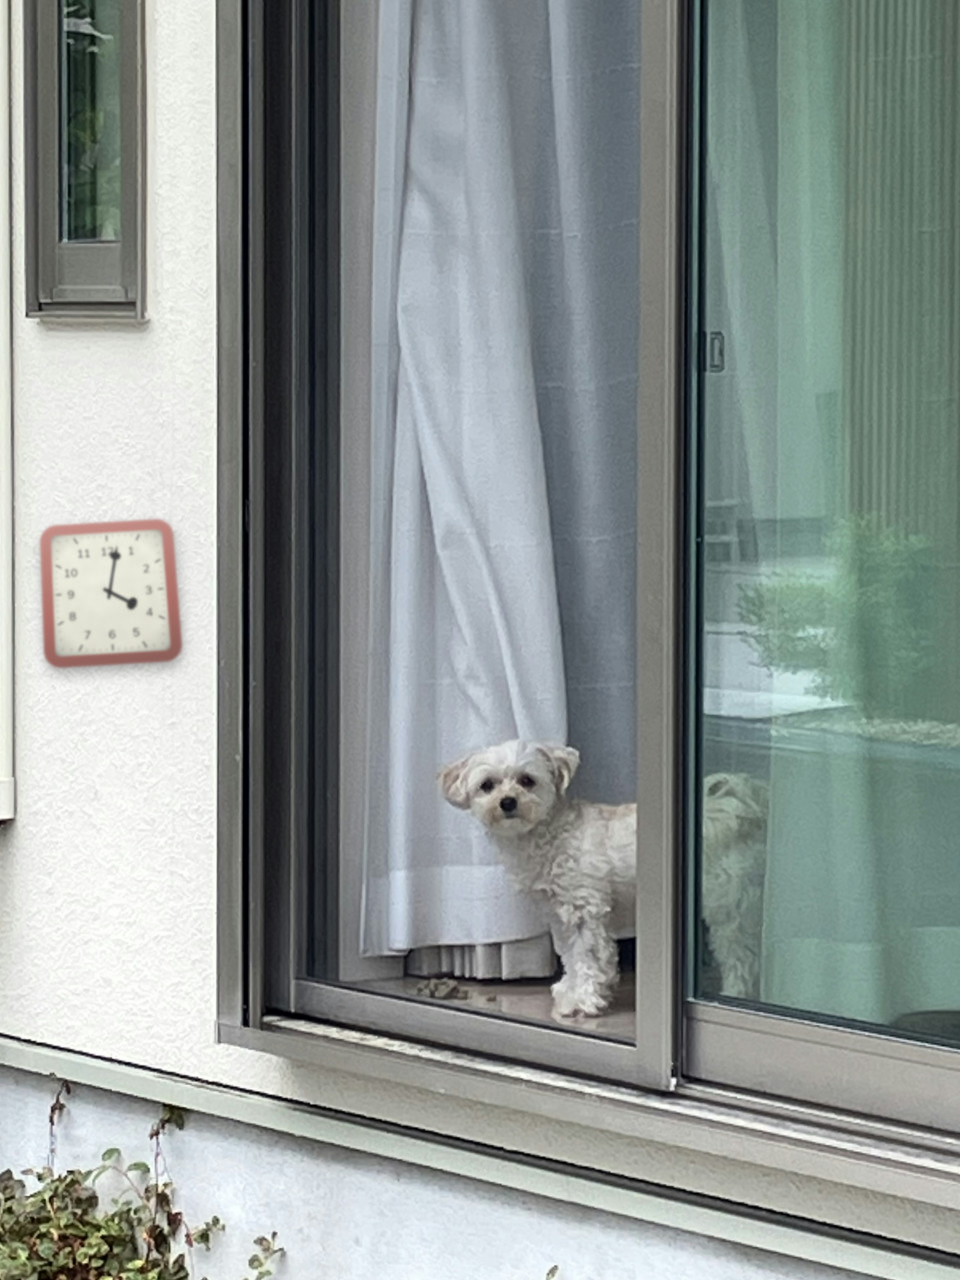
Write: h=4 m=2
